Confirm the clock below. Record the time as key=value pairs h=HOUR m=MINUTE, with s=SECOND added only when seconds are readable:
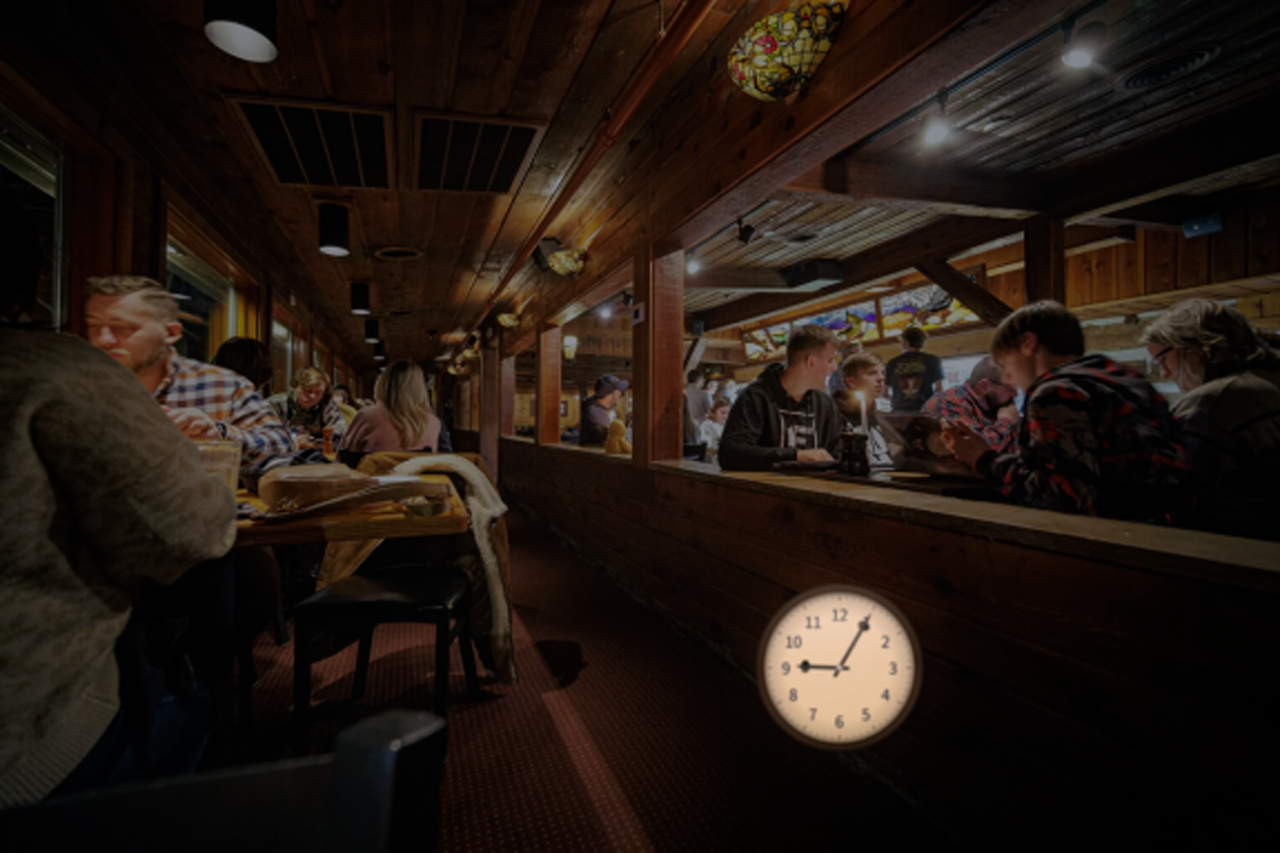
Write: h=9 m=5
